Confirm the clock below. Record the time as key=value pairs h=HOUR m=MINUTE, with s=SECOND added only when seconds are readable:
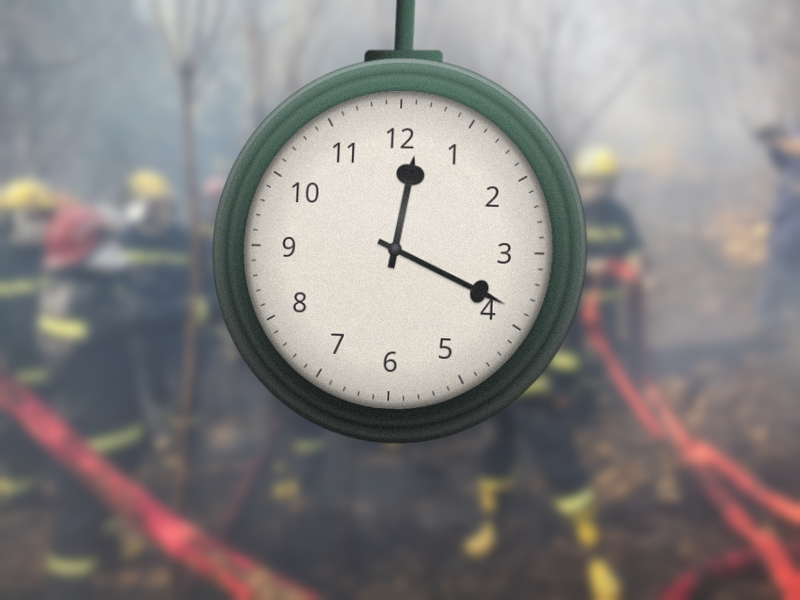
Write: h=12 m=19
